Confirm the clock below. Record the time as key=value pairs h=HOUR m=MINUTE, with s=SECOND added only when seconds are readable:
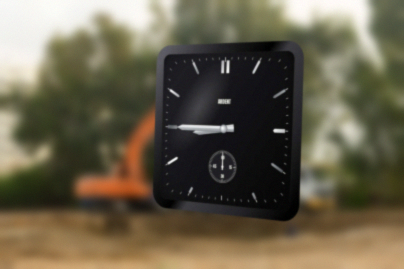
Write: h=8 m=45
